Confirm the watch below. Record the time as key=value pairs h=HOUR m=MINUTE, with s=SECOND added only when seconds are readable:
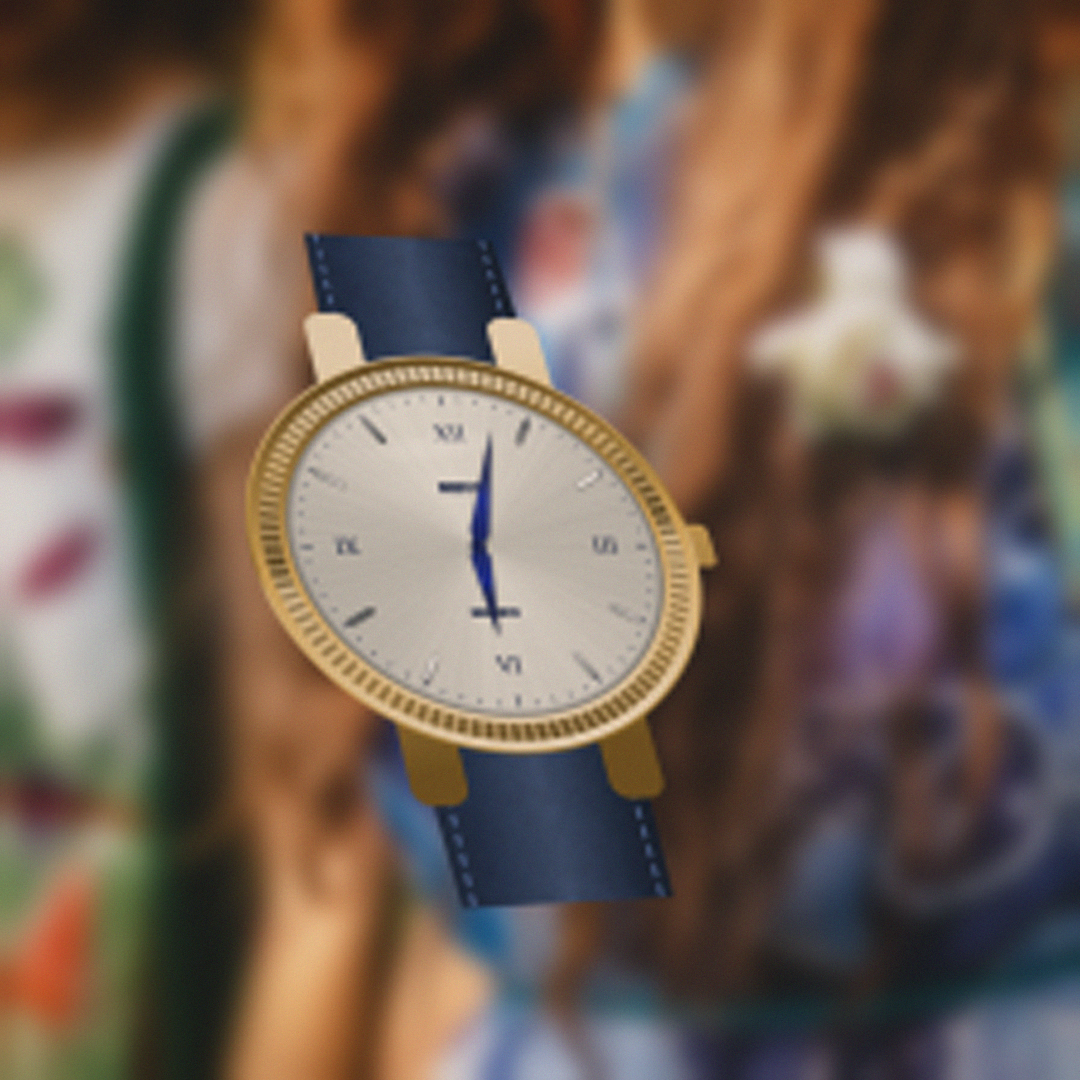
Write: h=6 m=3
